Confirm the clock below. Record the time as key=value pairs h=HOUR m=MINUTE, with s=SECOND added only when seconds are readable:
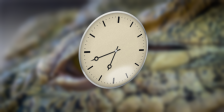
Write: h=6 m=42
